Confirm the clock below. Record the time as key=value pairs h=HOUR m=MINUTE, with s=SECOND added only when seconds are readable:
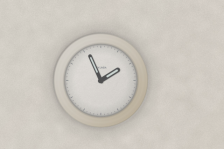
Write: h=1 m=56
